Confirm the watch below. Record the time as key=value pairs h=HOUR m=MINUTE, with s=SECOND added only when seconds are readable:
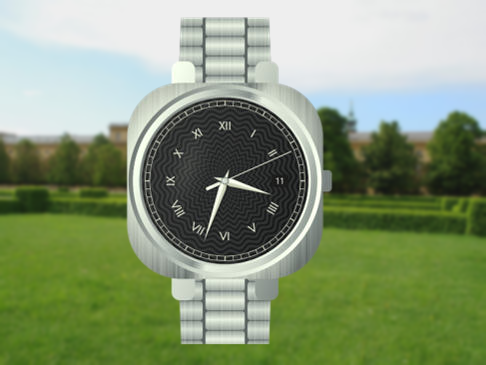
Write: h=3 m=33 s=11
